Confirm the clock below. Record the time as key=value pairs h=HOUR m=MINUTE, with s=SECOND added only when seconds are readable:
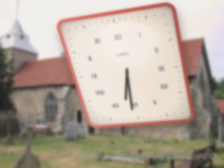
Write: h=6 m=31
